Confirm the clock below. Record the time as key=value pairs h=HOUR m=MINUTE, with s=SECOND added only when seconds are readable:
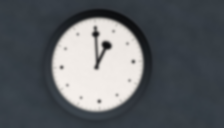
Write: h=1 m=0
